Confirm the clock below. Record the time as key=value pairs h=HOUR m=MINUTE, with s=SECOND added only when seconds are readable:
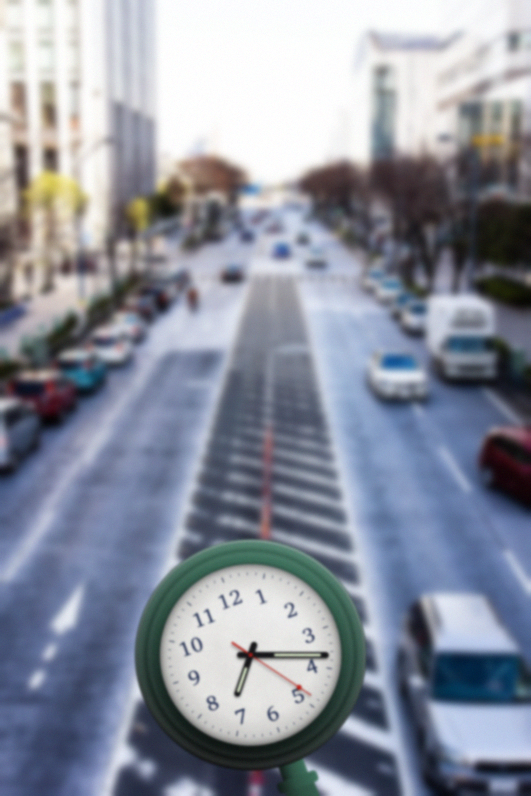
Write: h=7 m=18 s=24
